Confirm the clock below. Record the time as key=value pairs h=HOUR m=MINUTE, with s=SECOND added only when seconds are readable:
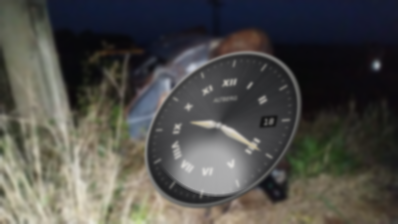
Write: h=9 m=20
